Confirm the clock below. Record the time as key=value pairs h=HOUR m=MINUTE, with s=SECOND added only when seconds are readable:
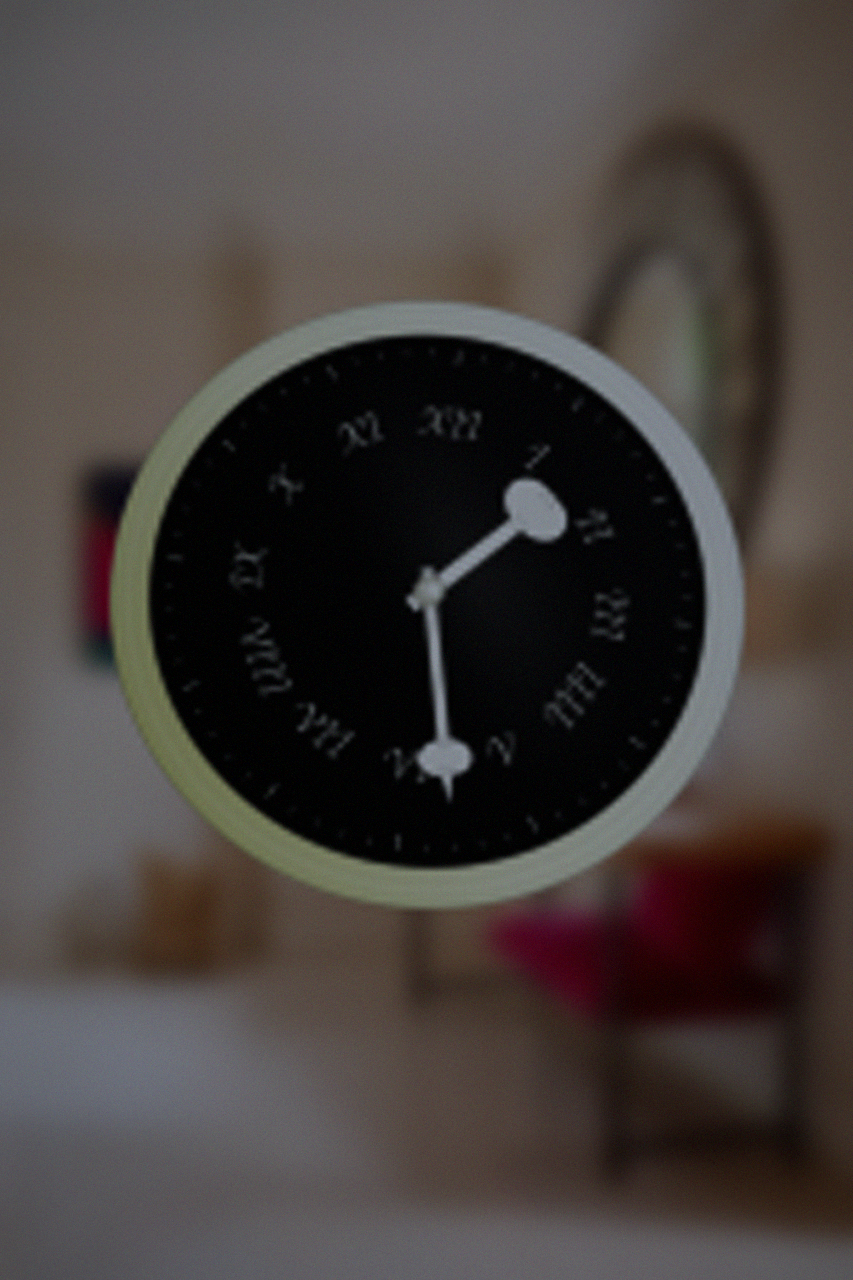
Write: h=1 m=28
